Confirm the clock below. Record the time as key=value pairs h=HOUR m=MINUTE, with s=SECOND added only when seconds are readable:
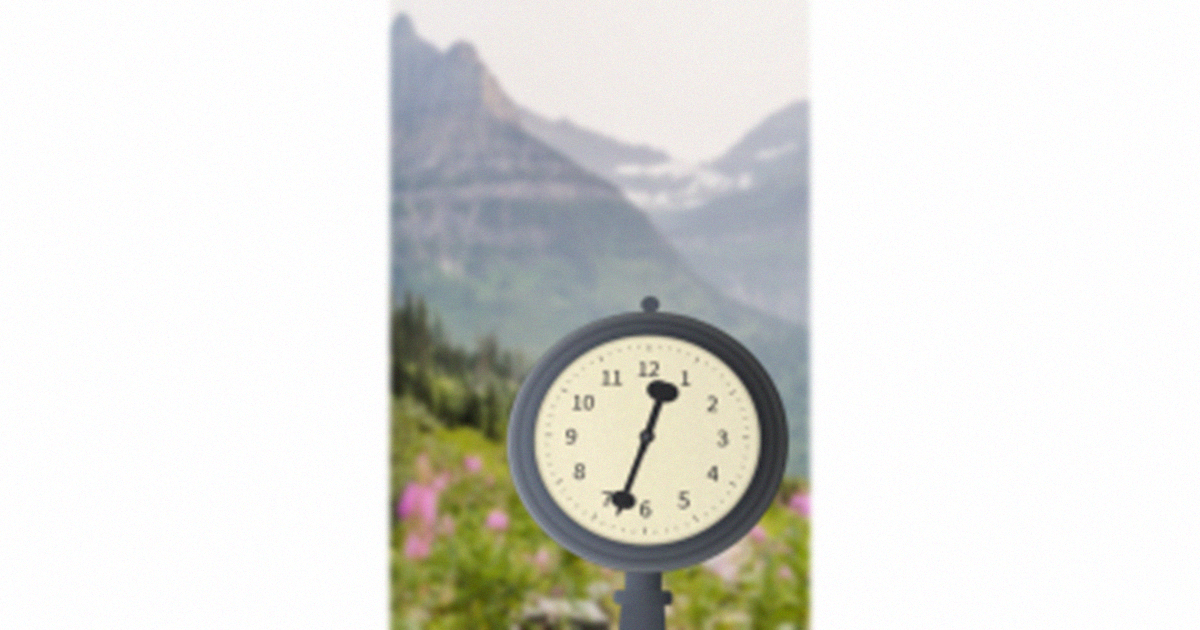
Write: h=12 m=33
